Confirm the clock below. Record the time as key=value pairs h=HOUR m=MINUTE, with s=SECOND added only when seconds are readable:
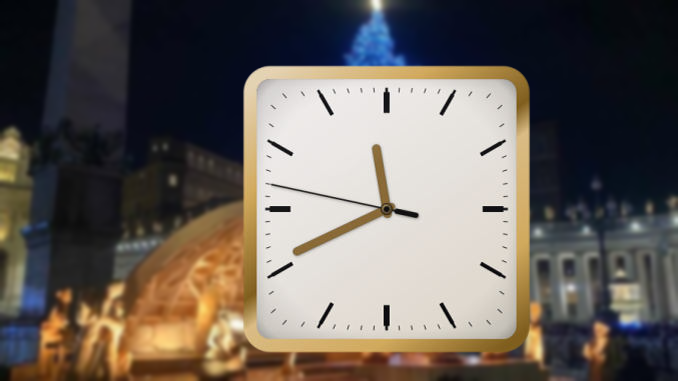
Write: h=11 m=40 s=47
